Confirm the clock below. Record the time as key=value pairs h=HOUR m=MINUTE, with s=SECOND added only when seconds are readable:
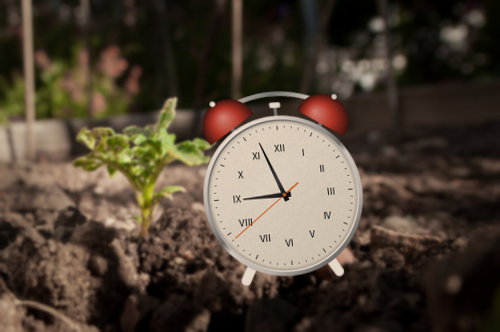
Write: h=8 m=56 s=39
